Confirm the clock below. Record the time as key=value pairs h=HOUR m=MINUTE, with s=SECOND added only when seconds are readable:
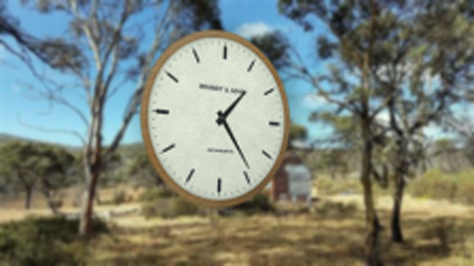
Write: h=1 m=24
